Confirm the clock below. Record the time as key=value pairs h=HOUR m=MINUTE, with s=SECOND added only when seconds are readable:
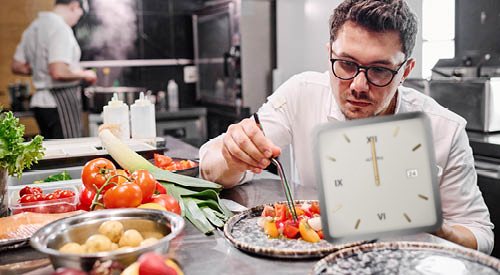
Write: h=12 m=0
